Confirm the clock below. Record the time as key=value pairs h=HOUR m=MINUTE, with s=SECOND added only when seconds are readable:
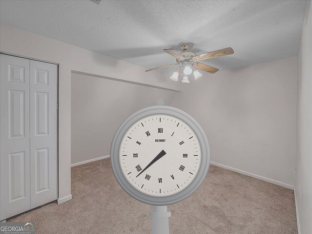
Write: h=7 m=38
